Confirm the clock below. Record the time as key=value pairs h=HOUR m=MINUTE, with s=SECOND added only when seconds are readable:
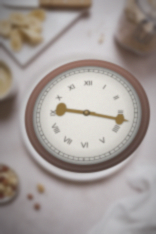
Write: h=9 m=17
